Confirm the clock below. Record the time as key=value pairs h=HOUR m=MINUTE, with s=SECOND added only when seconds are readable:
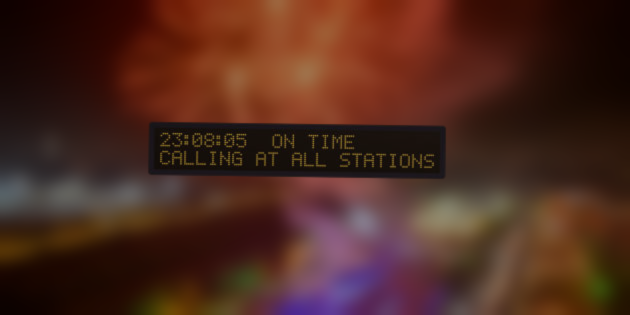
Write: h=23 m=8 s=5
